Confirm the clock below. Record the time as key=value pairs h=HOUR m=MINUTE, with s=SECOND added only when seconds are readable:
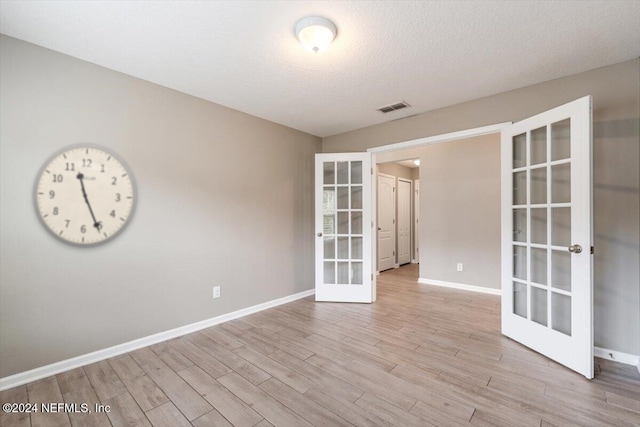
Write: h=11 m=26
